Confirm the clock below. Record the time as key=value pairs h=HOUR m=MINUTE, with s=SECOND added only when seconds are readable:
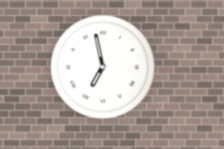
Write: h=6 m=58
